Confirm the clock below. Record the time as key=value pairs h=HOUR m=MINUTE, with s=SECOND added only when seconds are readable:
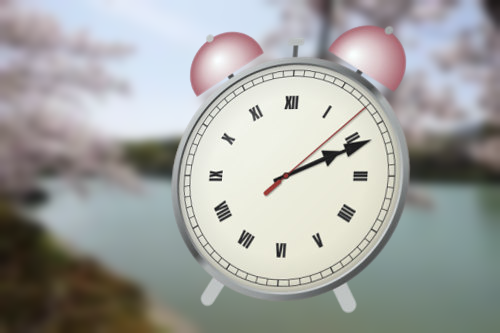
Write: h=2 m=11 s=8
